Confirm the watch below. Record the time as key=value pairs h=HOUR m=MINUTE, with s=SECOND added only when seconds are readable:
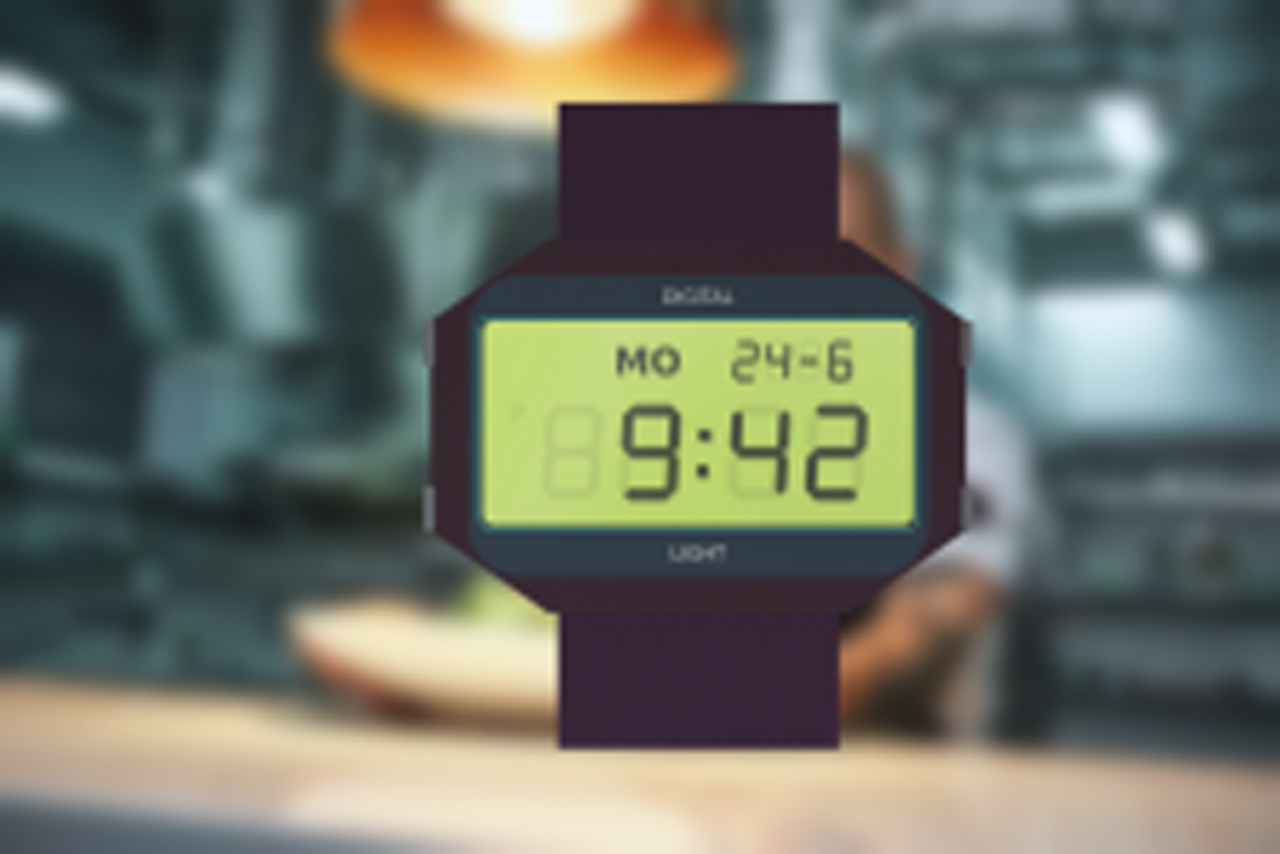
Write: h=9 m=42
